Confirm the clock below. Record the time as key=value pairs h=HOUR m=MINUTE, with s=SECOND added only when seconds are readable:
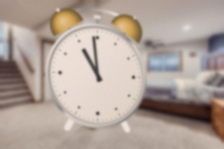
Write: h=10 m=59
